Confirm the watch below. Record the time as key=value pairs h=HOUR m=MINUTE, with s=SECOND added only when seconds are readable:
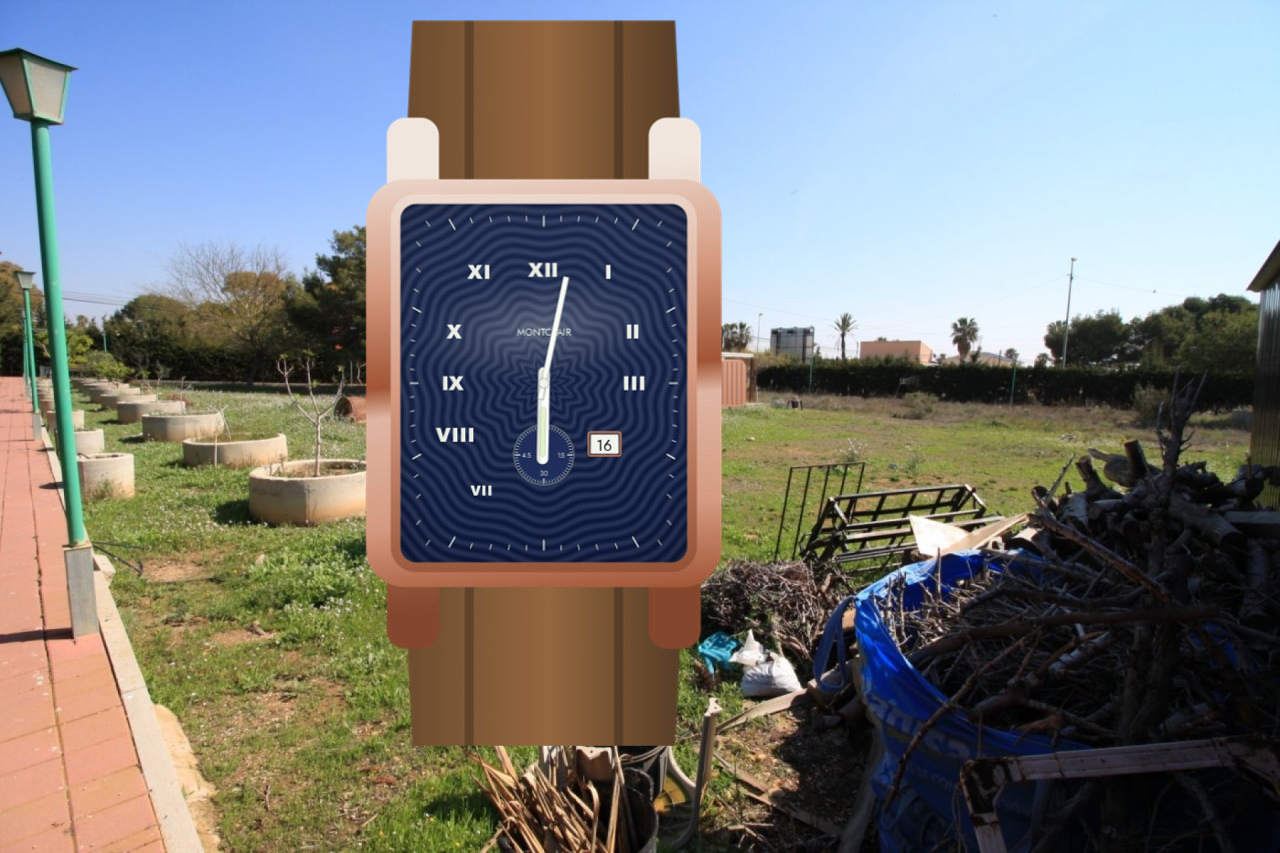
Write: h=6 m=2
